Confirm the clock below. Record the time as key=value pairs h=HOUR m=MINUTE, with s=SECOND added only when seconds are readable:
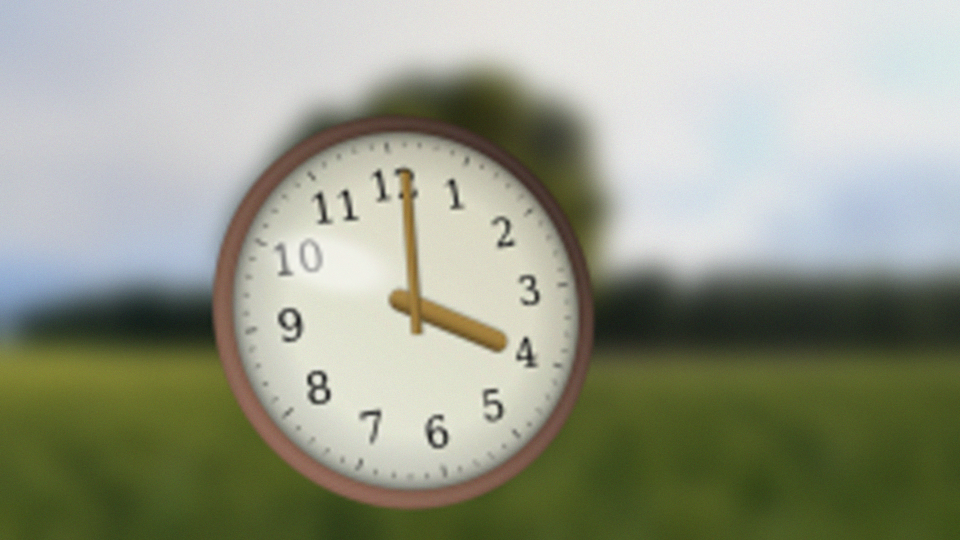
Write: h=4 m=1
